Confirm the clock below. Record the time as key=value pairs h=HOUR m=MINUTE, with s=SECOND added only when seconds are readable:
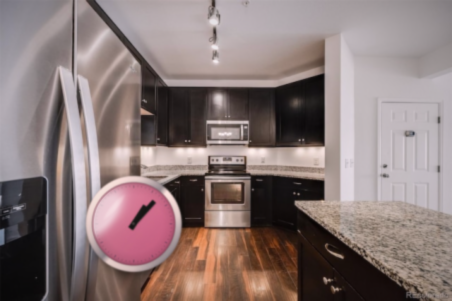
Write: h=1 m=7
